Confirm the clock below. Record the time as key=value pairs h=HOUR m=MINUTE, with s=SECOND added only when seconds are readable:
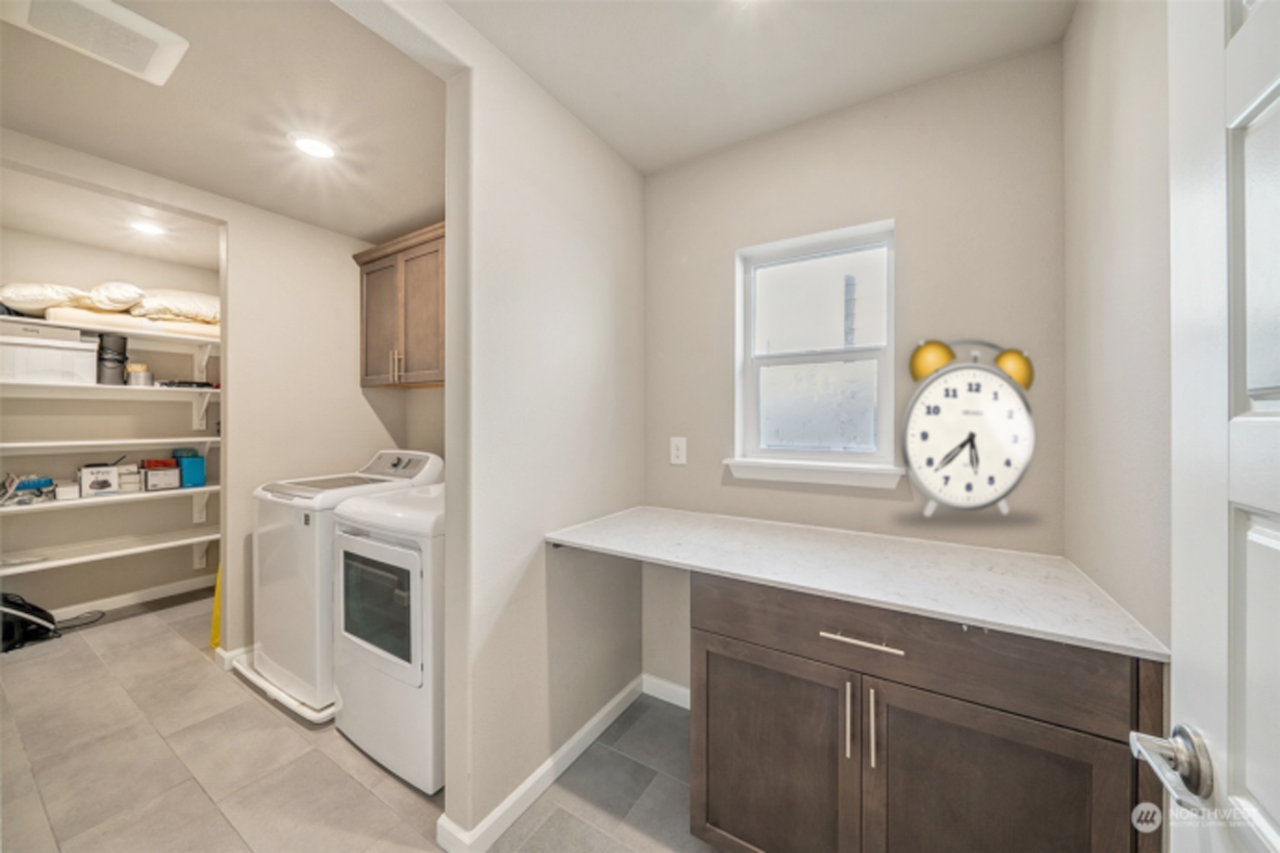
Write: h=5 m=38
